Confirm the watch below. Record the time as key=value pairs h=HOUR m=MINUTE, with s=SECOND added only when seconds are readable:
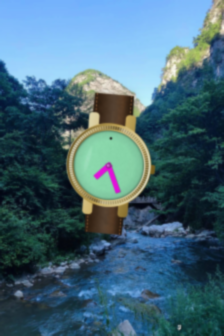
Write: h=7 m=26
